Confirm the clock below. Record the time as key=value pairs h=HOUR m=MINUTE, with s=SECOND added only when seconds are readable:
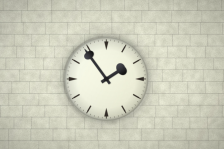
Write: h=1 m=54
